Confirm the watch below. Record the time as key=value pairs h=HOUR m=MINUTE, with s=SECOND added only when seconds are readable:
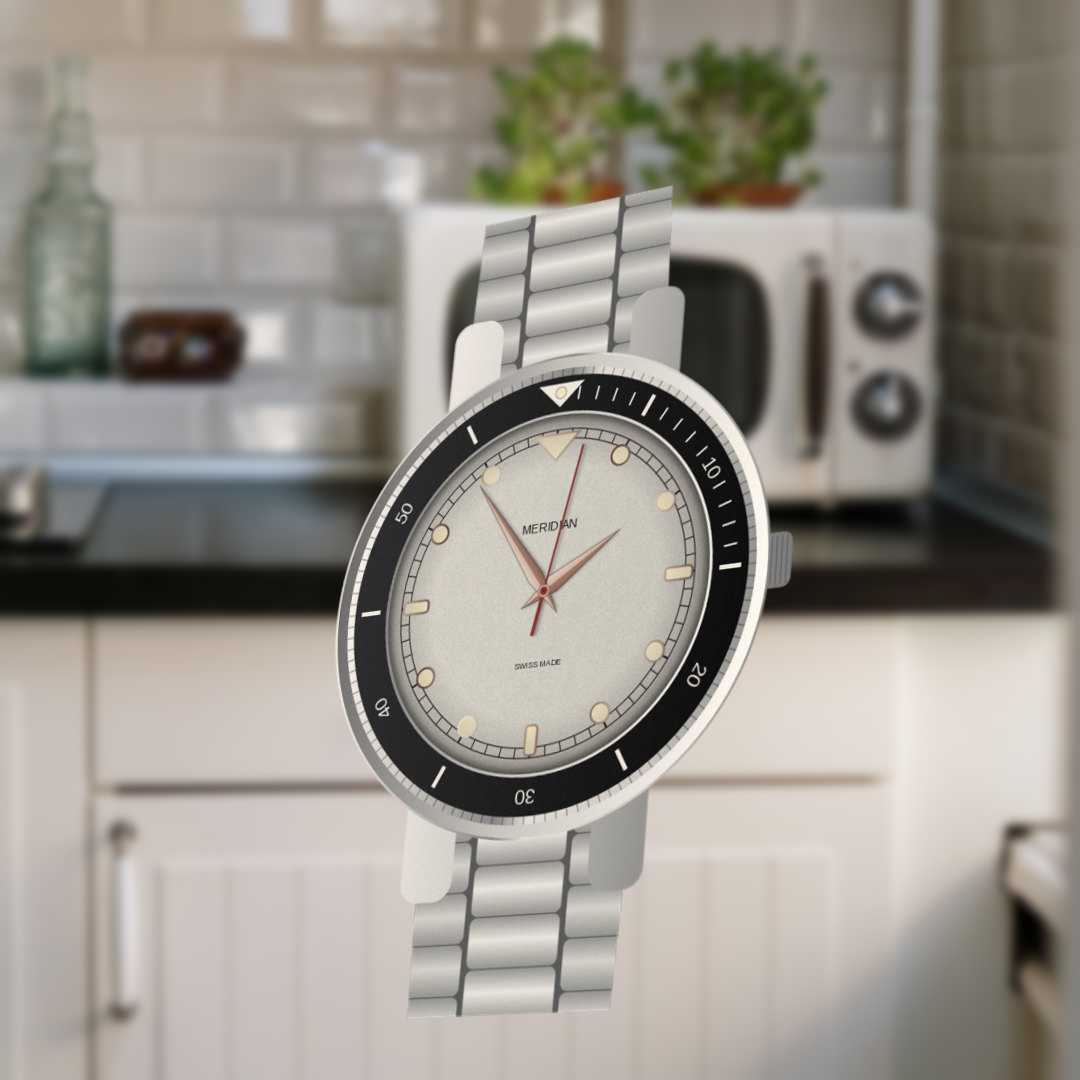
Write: h=1 m=54 s=2
